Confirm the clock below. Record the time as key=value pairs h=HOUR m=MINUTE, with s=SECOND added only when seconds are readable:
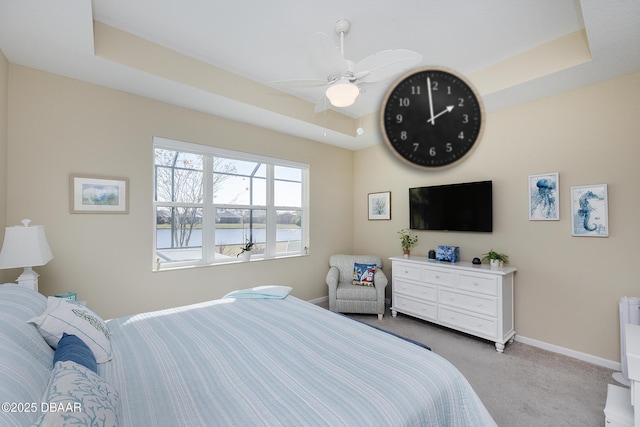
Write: h=1 m=59
